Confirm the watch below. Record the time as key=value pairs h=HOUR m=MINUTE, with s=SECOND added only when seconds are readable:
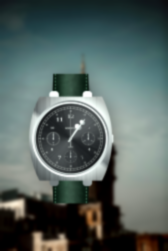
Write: h=1 m=6
